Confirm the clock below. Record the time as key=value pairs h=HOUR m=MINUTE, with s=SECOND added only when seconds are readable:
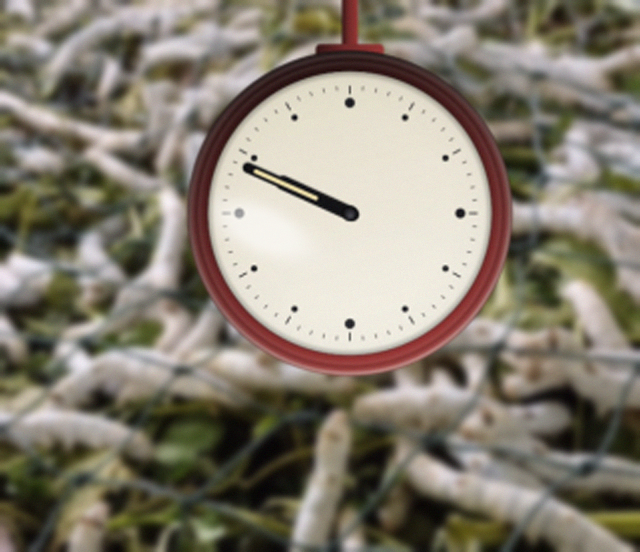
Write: h=9 m=49
